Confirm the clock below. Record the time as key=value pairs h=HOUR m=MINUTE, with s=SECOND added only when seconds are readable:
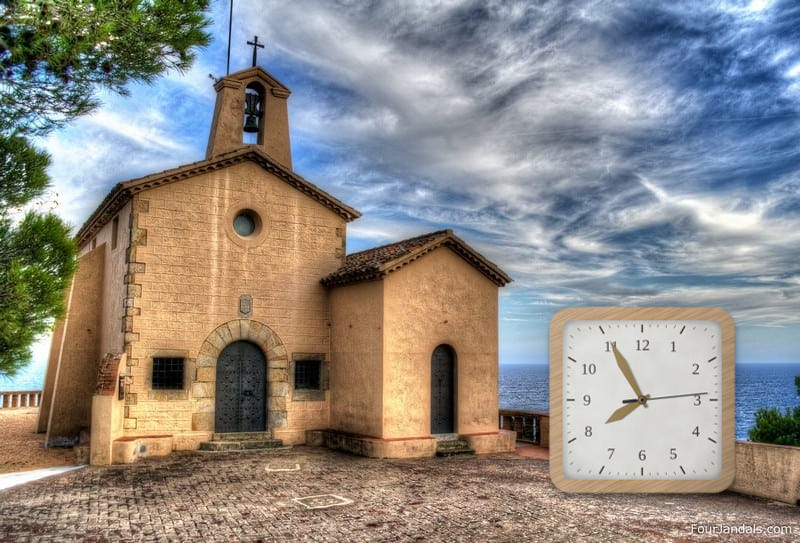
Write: h=7 m=55 s=14
